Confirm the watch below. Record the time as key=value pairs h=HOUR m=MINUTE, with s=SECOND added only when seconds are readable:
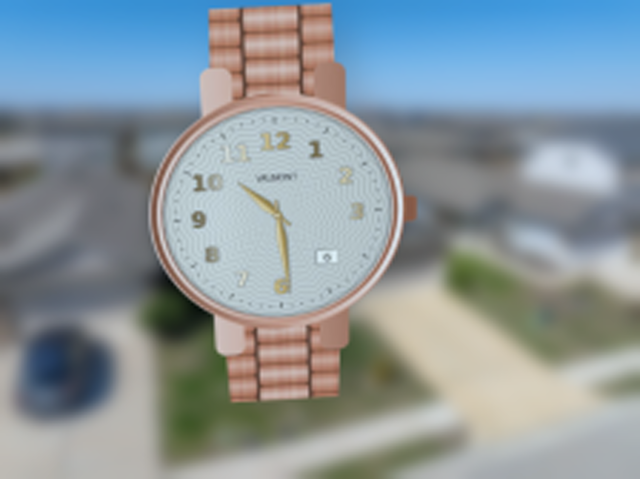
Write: h=10 m=29
